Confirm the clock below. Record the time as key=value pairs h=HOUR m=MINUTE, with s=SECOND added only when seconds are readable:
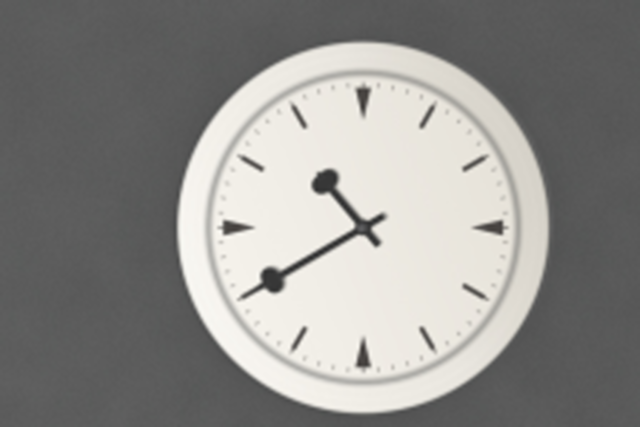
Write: h=10 m=40
